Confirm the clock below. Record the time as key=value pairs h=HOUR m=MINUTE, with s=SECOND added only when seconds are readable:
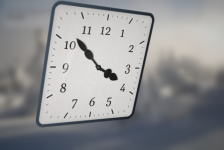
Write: h=3 m=52
